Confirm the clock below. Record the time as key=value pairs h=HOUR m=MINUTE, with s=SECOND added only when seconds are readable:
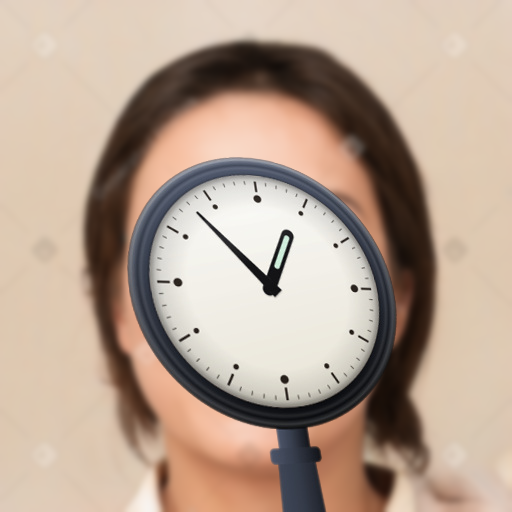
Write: h=12 m=53
